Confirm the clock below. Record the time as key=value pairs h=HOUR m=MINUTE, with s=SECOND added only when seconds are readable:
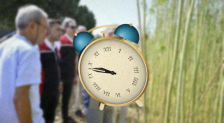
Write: h=9 m=48
